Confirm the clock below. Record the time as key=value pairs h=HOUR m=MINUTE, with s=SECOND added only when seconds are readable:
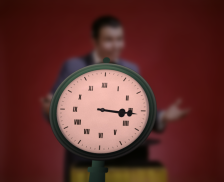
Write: h=3 m=16
